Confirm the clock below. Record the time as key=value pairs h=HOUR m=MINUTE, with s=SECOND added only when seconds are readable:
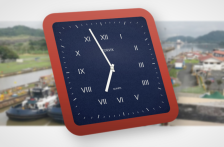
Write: h=6 m=57
